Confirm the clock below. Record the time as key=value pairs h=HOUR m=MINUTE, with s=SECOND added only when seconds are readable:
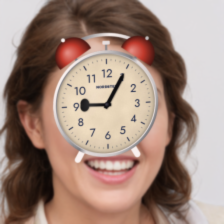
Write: h=9 m=5
